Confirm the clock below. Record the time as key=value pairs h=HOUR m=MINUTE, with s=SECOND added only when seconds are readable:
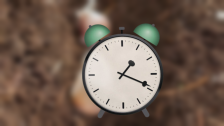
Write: h=1 m=19
